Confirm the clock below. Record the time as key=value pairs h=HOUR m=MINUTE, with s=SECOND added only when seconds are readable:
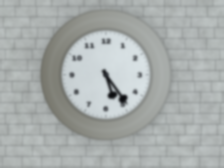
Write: h=5 m=24
